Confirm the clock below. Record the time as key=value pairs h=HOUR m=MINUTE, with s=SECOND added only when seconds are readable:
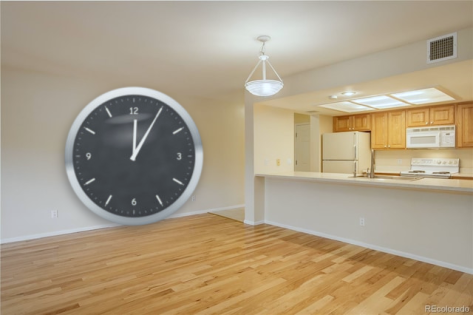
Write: h=12 m=5
